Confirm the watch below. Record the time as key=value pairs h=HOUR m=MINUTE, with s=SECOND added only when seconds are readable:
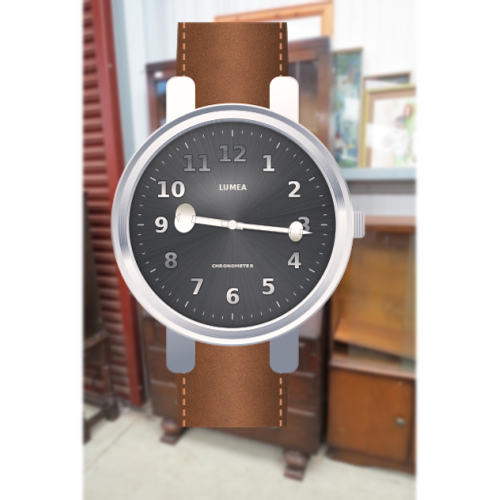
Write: h=9 m=16
